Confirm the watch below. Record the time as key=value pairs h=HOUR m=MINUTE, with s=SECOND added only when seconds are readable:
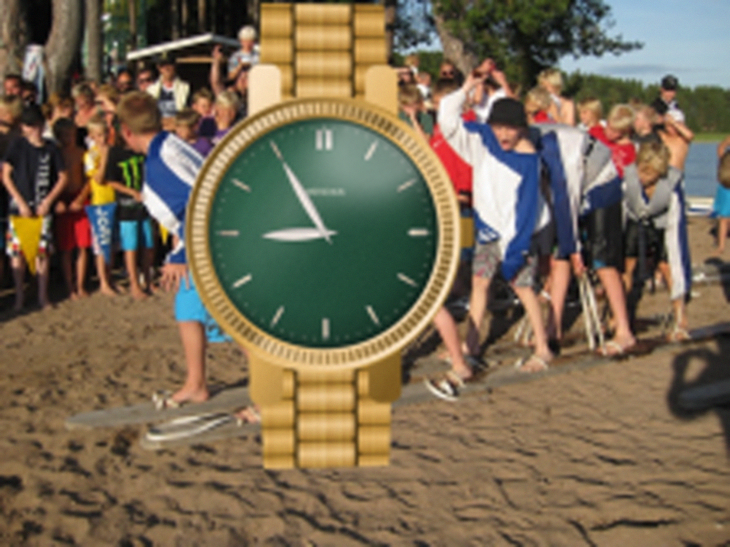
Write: h=8 m=55
